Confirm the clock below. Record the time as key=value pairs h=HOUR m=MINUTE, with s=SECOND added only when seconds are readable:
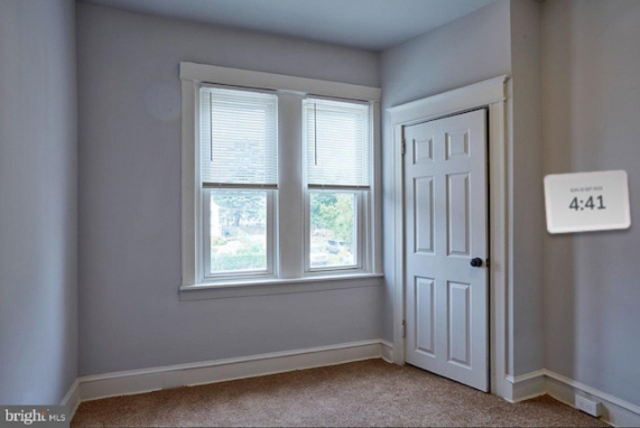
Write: h=4 m=41
